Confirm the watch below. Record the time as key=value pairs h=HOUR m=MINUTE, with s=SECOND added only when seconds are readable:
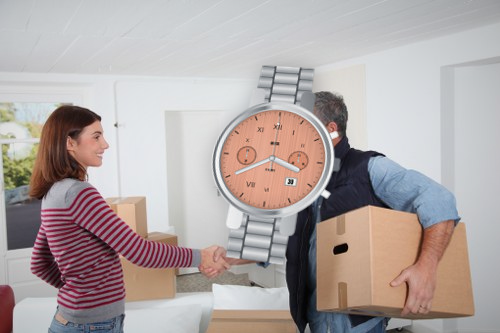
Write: h=3 m=40
